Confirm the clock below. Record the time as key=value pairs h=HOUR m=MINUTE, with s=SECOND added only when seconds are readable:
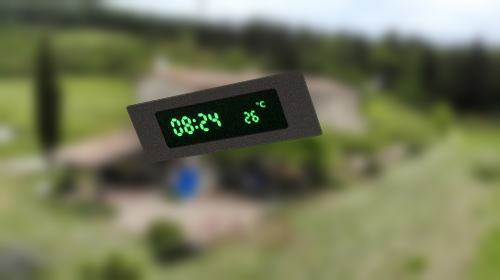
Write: h=8 m=24
